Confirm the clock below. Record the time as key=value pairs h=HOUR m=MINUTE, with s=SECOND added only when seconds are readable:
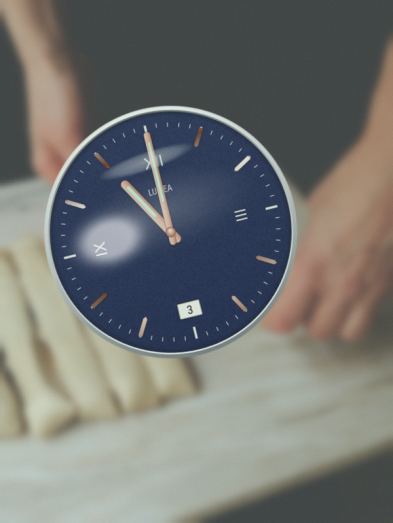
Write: h=11 m=0
